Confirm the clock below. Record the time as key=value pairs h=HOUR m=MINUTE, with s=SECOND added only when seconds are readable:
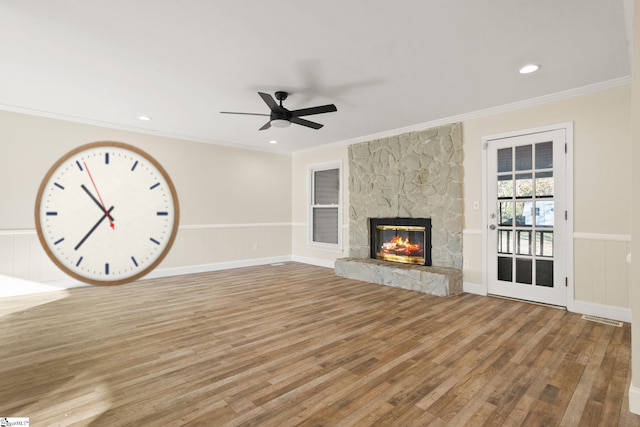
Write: h=10 m=36 s=56
